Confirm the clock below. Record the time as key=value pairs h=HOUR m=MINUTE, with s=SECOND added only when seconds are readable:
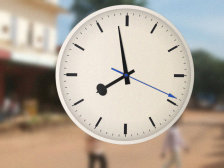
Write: h=7 m=58 s=19
